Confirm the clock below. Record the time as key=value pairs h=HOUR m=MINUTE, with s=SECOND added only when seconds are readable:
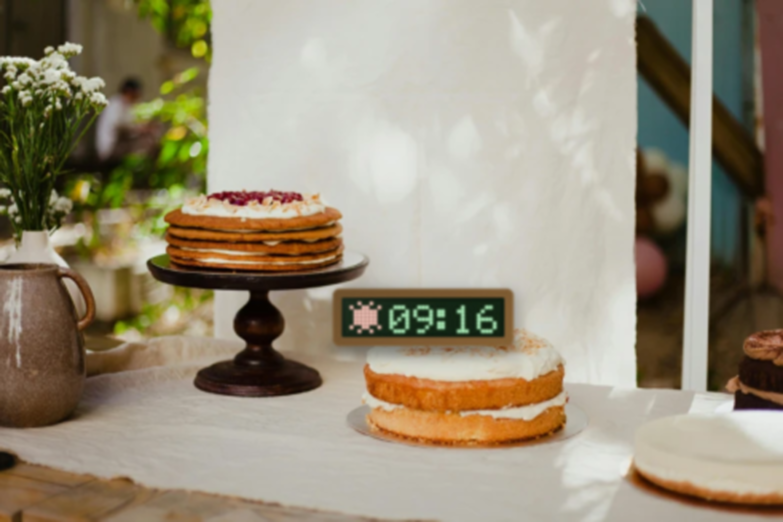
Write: h=9 m=16
